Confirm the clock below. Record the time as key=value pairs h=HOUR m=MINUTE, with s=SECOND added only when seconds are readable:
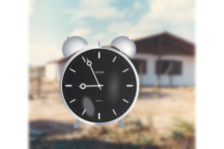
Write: h=8 m=56
